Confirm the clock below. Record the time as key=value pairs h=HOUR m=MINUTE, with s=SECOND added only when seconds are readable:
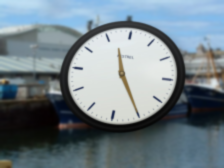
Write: h=11 m=25
